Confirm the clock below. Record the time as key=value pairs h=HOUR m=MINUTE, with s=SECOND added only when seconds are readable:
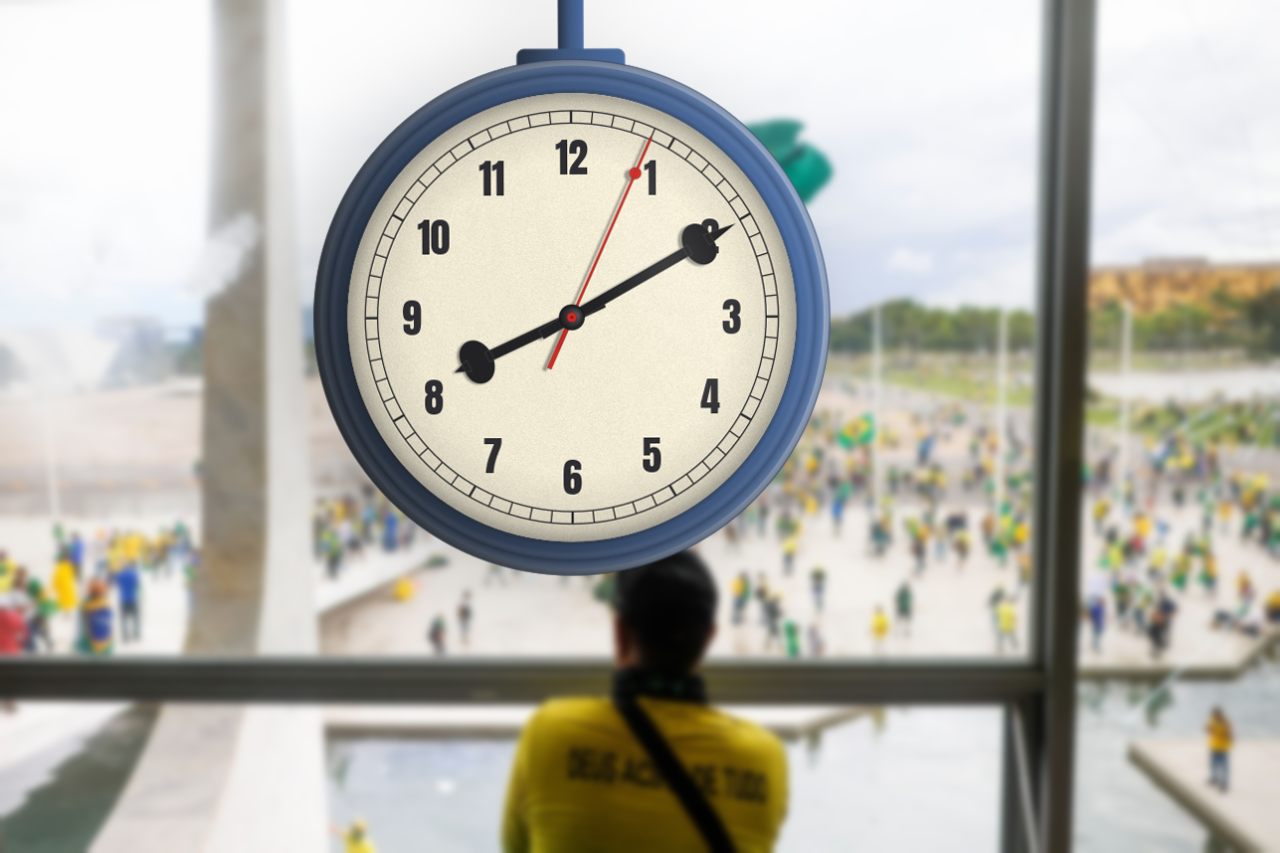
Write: h=8 m=10 s=4
